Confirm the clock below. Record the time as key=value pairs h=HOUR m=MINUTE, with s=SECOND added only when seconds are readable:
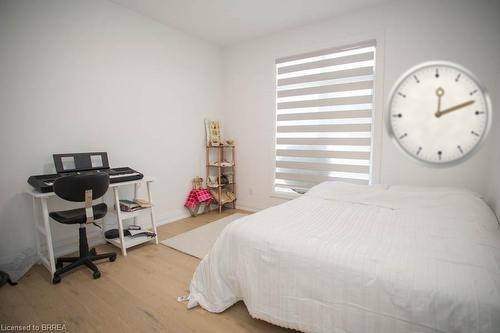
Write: h=12 m=12
